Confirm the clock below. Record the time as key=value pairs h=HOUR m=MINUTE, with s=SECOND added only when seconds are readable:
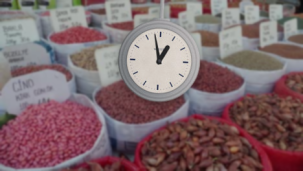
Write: h=12 m=58
